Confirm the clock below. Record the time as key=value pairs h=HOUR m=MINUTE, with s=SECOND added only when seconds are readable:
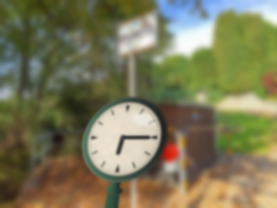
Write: h=6 m=15
